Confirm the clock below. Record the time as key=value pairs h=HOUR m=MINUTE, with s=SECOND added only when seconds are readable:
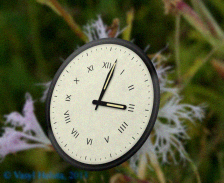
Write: h=3 m=2
